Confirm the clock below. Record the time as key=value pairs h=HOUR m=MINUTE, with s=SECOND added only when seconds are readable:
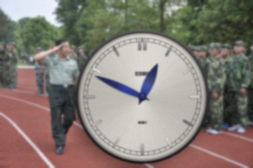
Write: h=12 m=49
